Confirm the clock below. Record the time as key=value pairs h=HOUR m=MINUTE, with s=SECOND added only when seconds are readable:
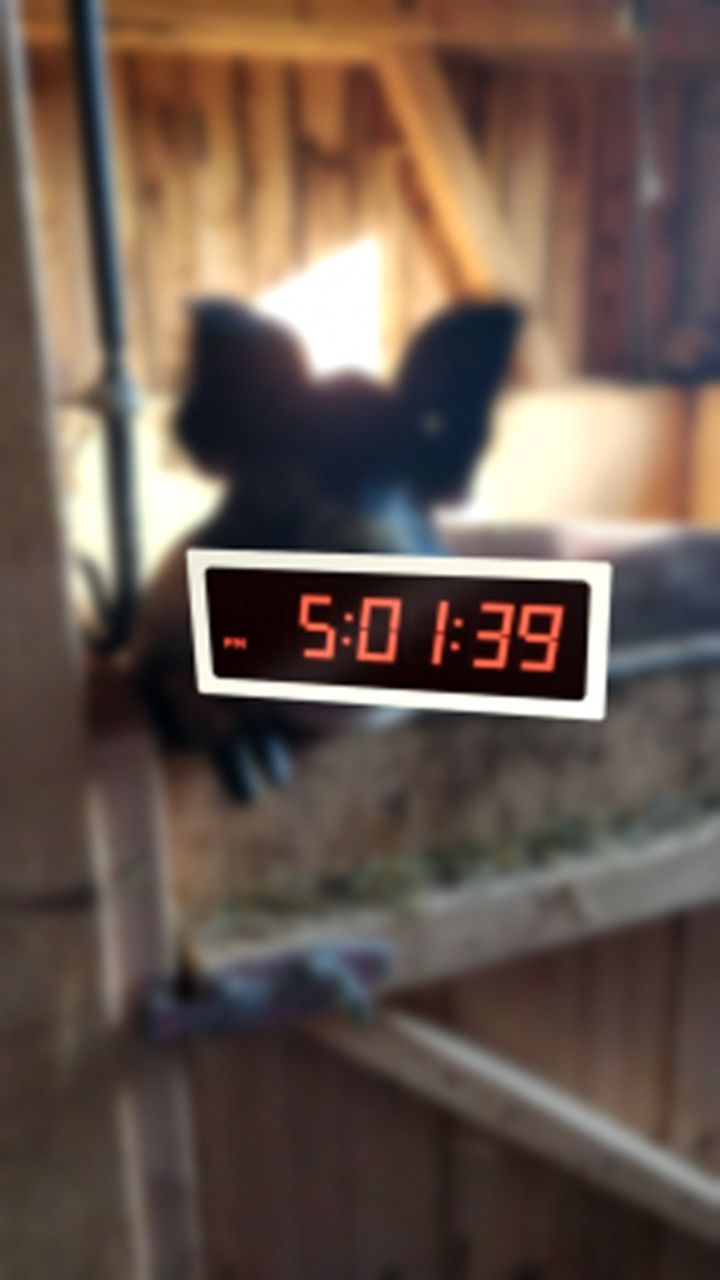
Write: h=5 m=1 s=39
